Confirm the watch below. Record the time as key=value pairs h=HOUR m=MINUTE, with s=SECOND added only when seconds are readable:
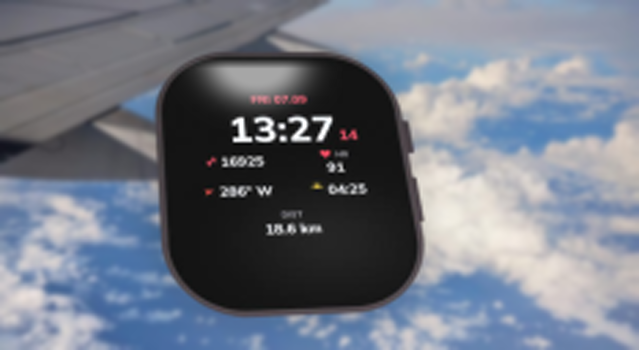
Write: h=13 m=27
